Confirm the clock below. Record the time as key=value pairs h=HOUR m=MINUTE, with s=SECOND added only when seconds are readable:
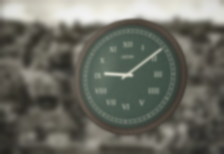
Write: h=9 m=9
